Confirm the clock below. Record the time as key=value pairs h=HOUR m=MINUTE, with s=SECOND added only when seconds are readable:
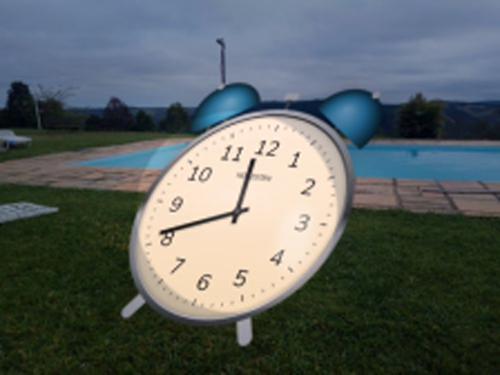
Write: h=11 m=41
